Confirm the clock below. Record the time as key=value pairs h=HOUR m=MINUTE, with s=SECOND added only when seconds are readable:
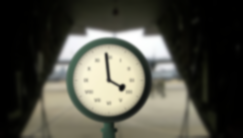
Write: h=3 m=59
